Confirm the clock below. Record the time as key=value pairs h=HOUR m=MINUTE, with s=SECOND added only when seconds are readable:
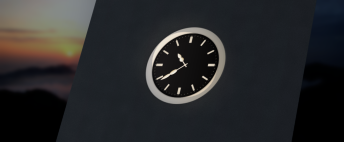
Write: h=10 m=39
